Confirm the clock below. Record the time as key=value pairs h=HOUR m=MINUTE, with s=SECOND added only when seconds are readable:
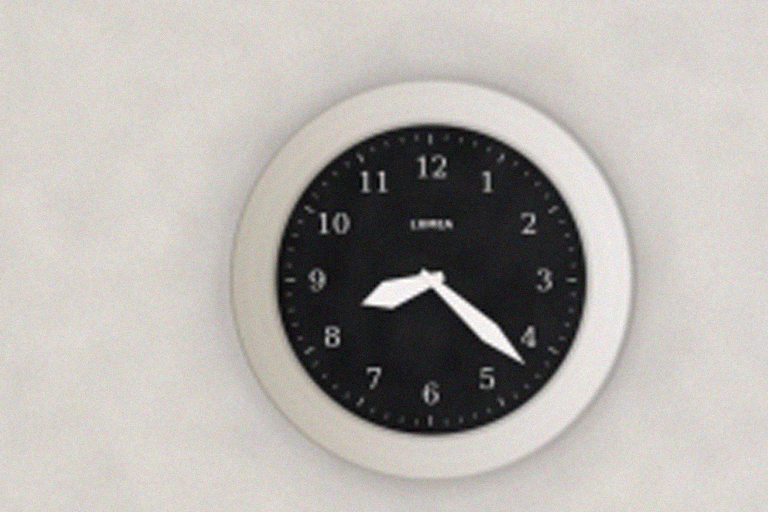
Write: h=8 m=22
